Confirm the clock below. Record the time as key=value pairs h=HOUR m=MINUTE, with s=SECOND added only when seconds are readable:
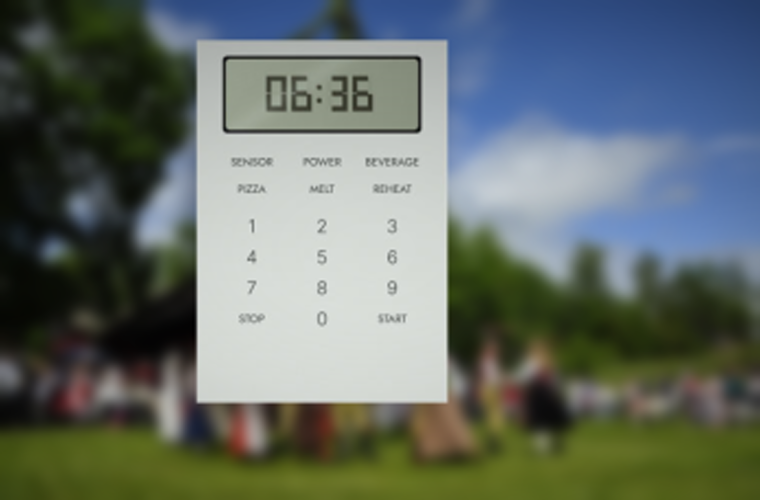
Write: h=6 m=36
